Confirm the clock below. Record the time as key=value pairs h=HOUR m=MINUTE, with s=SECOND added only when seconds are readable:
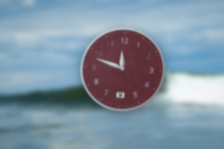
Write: h=11 m=48
